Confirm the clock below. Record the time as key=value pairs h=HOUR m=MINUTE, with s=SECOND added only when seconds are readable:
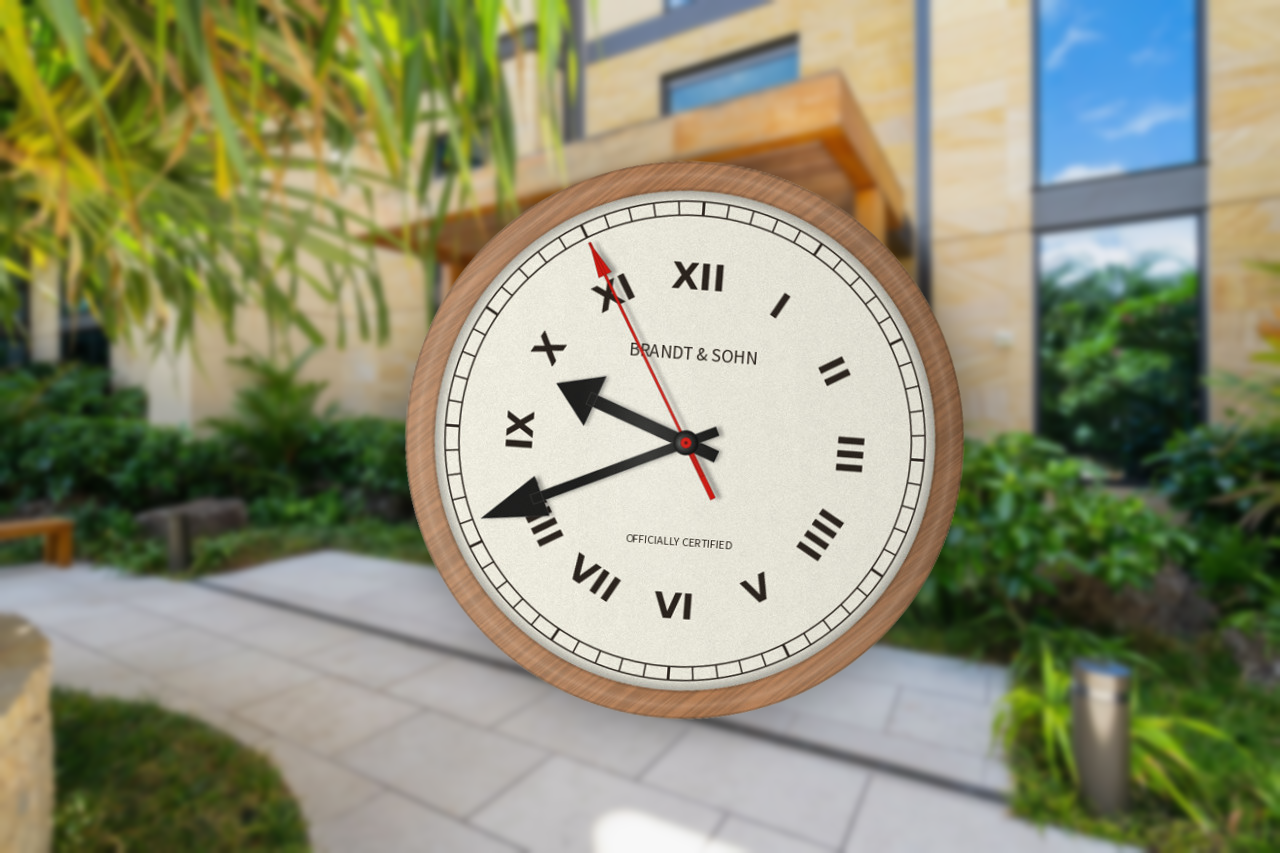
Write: h=9 m=40 s=55
